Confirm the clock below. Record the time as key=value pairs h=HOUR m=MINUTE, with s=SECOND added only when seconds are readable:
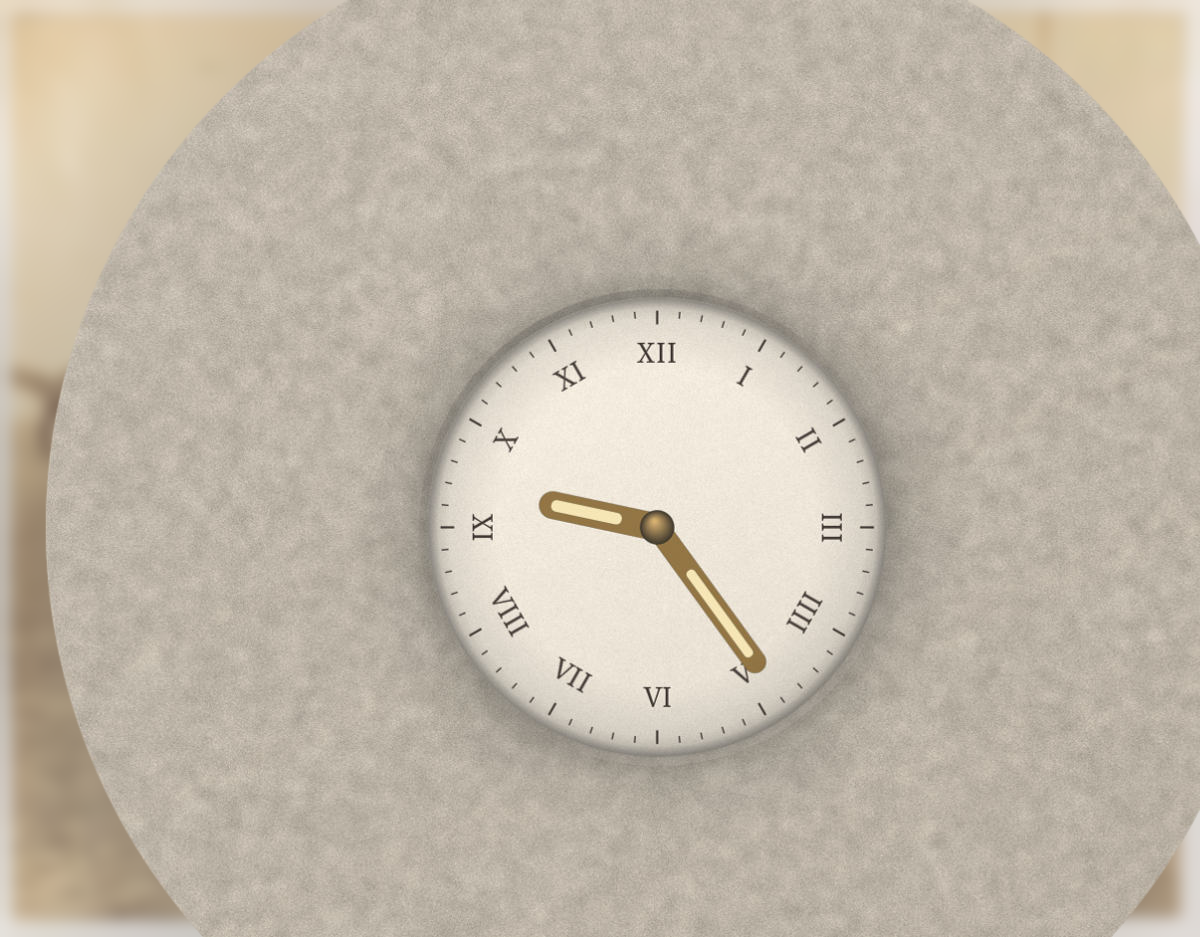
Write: h=9 m=24
